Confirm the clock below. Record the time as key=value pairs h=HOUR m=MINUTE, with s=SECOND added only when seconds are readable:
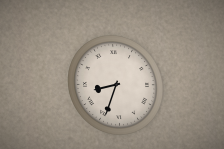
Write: h=8 m=34
